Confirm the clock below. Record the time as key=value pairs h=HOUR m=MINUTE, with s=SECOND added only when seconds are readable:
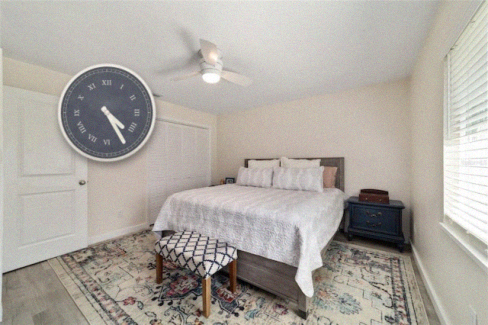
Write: h=4 m=25
